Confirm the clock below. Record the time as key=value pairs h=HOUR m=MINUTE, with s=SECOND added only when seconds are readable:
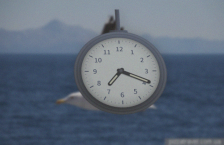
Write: h=7 m=19
